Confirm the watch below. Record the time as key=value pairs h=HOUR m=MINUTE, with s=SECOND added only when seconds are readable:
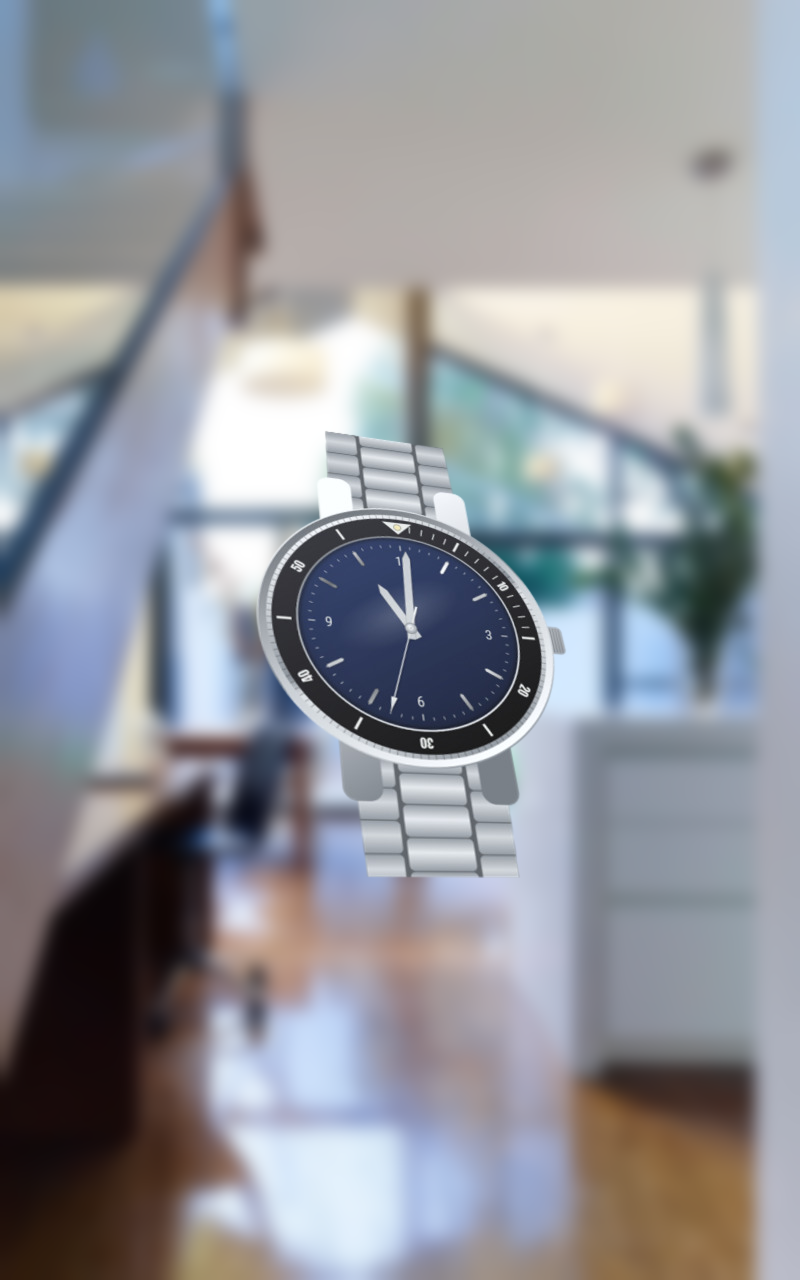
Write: h=11 m=0 s=33
